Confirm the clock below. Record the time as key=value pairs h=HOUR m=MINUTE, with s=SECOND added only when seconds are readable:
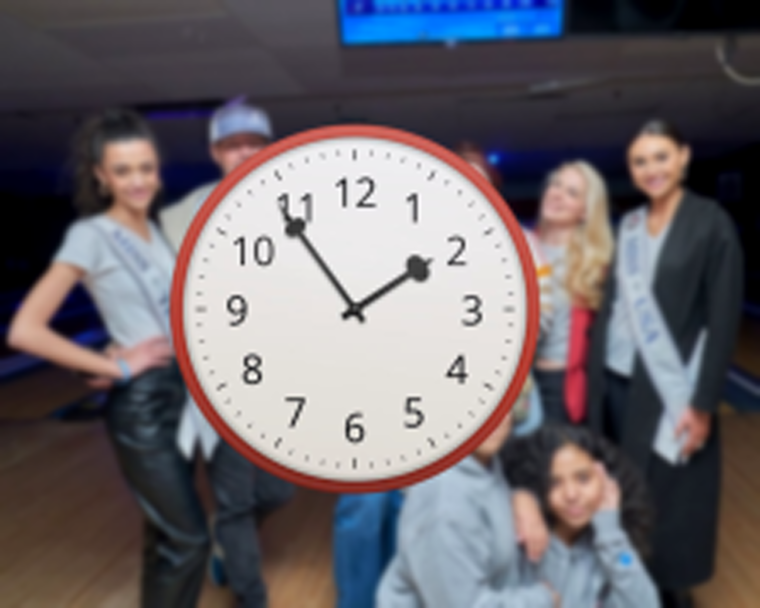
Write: h=1 m=54
